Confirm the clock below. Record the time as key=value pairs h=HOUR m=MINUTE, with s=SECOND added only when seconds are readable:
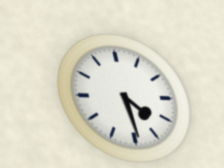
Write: h=4 m=29
